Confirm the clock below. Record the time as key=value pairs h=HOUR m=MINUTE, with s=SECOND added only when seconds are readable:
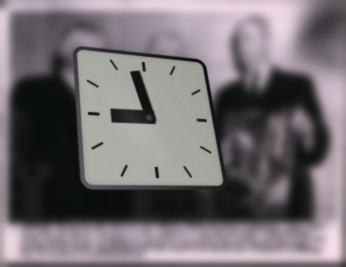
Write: h=8 m=58
